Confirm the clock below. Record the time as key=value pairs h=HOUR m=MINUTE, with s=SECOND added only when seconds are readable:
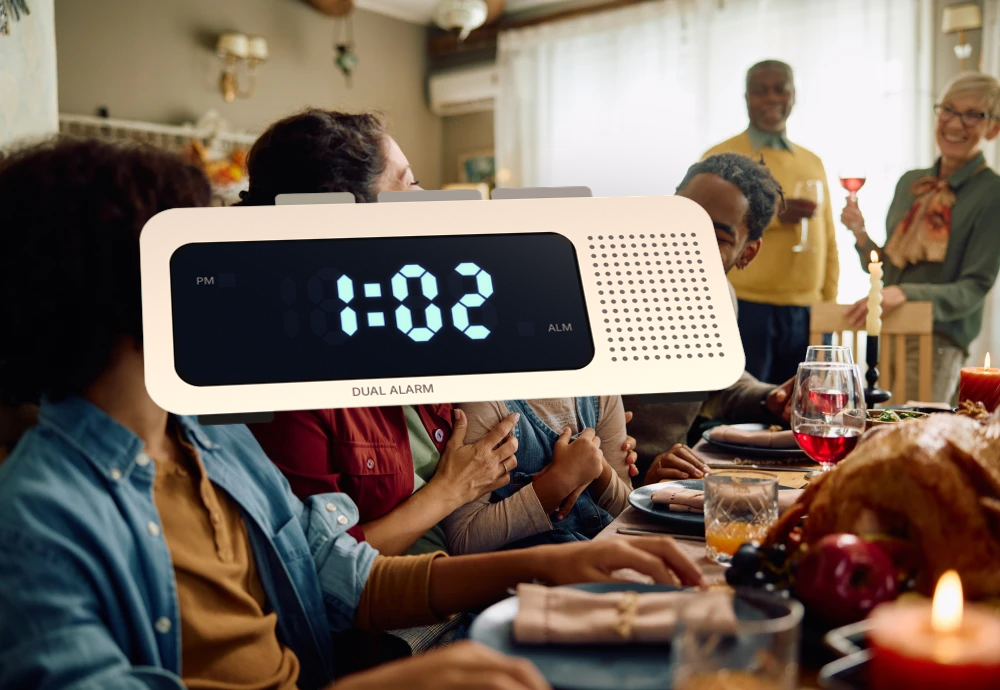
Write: h=1 m=2
